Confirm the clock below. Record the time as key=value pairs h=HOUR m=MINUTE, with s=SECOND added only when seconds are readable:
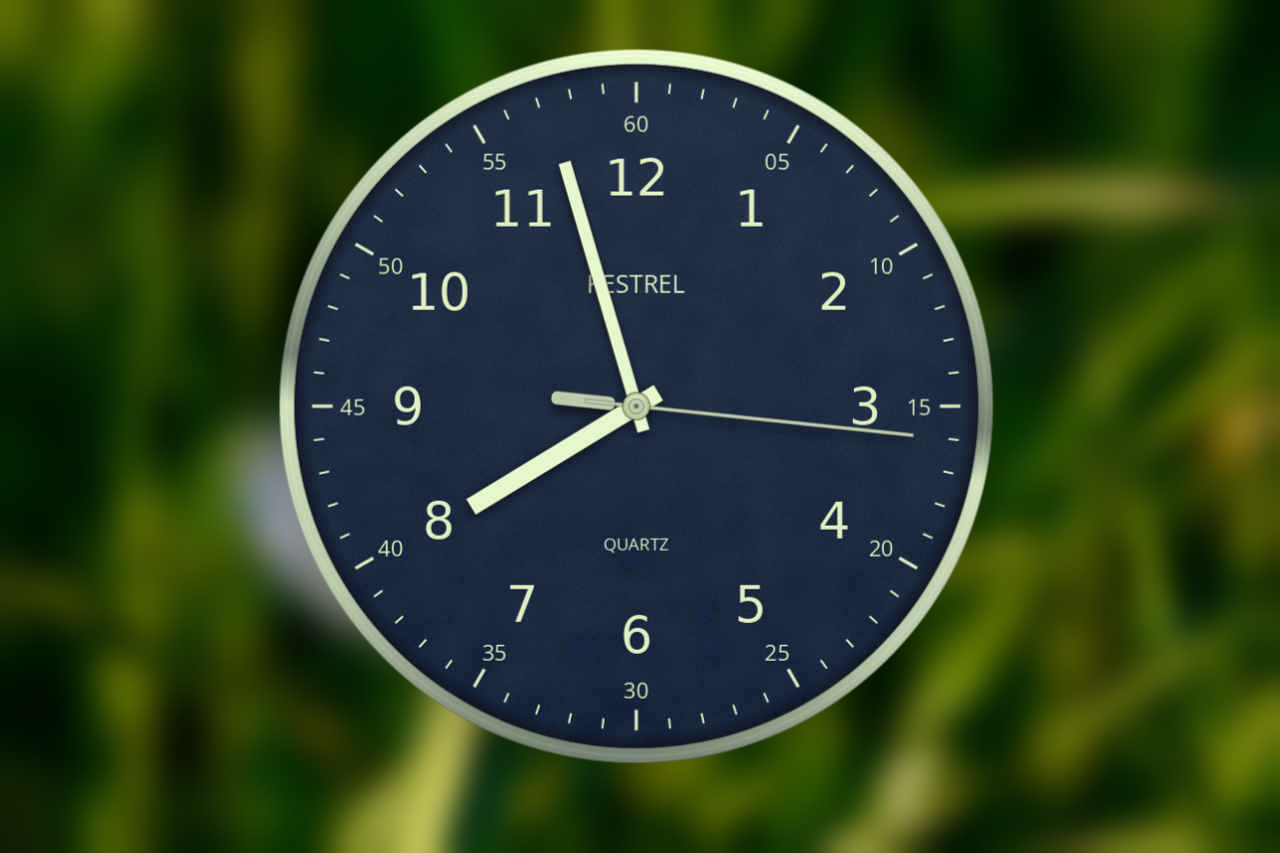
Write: h=7 m=57 s=16
